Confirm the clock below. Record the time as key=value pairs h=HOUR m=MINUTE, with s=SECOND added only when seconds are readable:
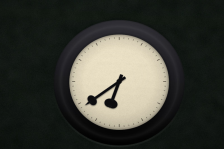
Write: h=6 m=39
